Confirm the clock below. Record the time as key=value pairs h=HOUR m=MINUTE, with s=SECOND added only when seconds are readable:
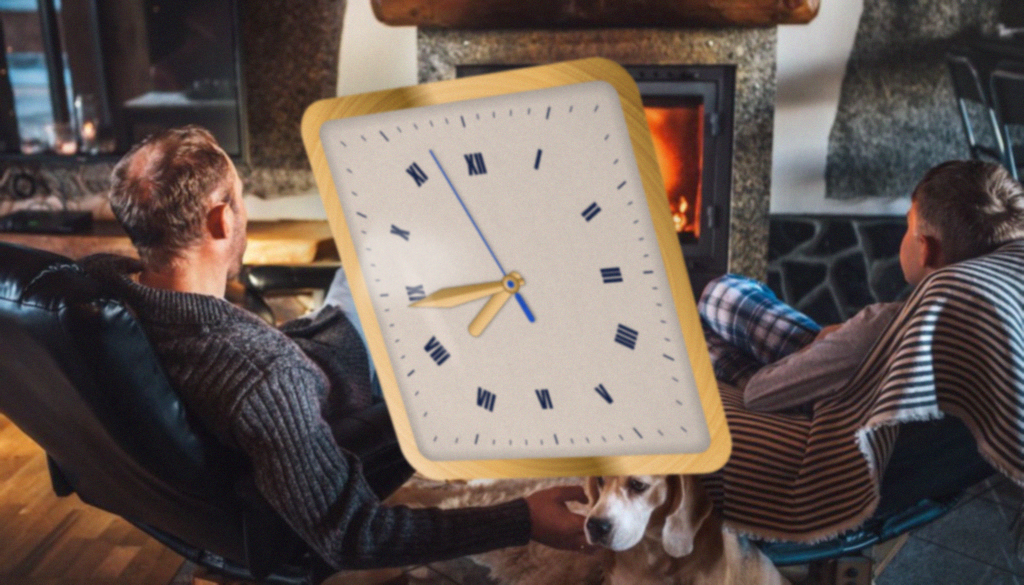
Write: h=7 m=43 s=57
